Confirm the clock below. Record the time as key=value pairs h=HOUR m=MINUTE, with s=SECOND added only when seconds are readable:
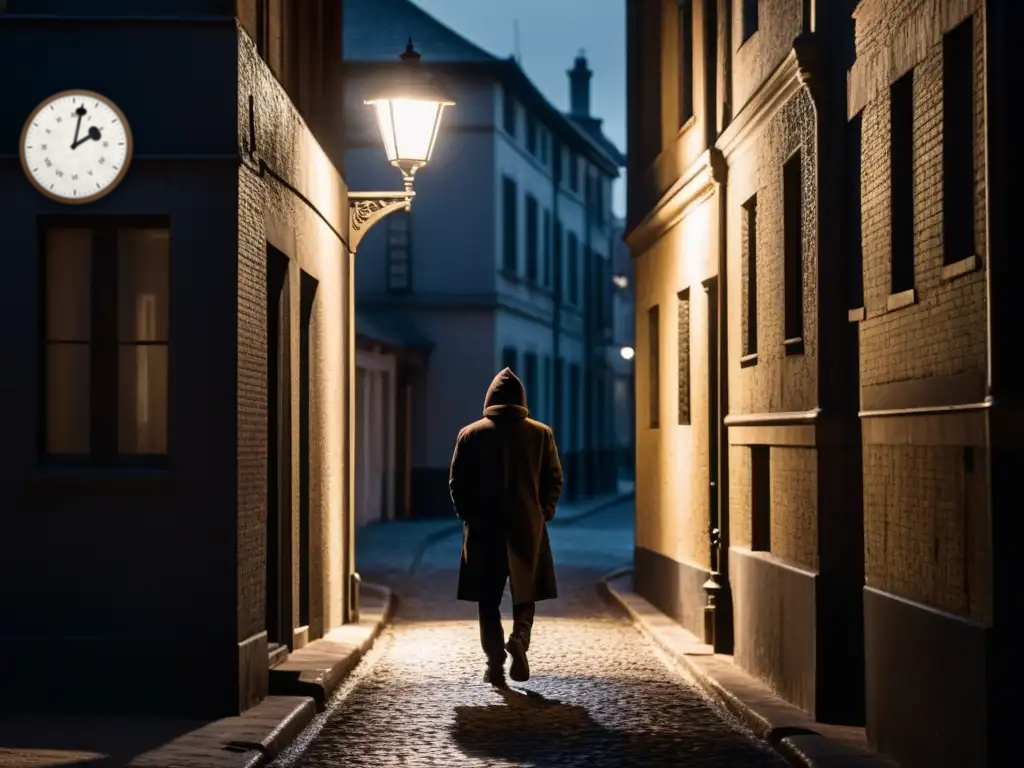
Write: h=2 m=2
